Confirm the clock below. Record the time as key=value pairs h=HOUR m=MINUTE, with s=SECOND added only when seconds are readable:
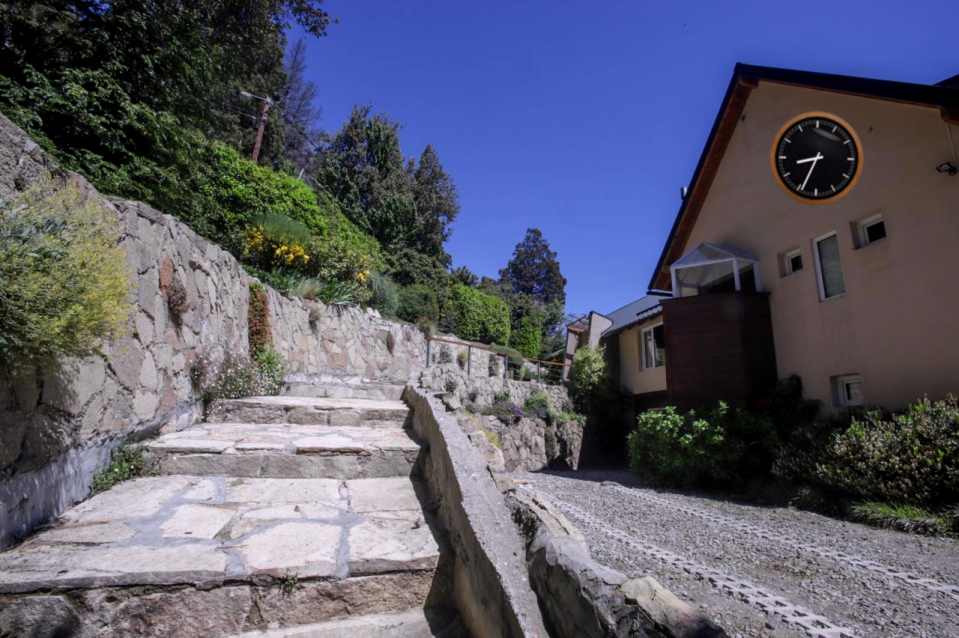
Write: h=8 m=34
